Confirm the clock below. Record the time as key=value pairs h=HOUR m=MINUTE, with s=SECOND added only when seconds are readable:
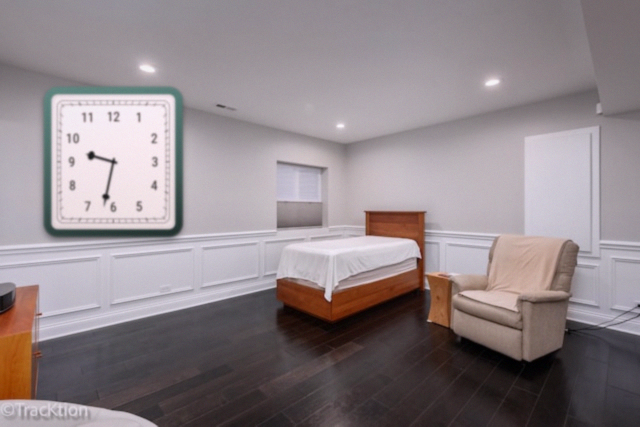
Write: h=9 m=32
